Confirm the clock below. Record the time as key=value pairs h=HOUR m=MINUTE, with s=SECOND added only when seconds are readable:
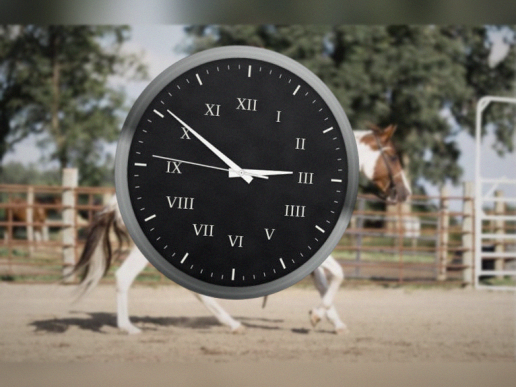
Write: h=2 m=50 s=46
